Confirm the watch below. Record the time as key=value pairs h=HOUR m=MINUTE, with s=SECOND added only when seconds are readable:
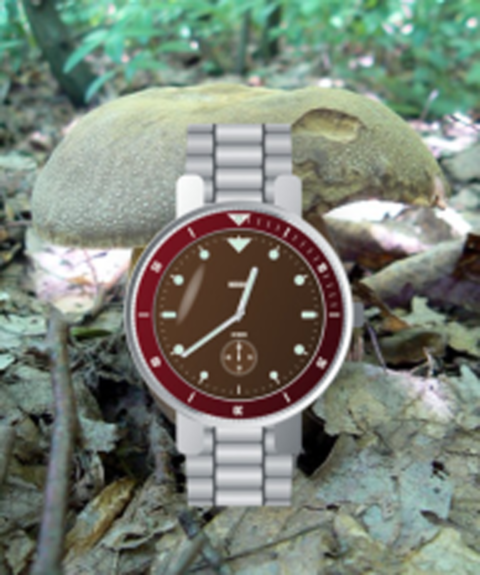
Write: h=12 m=39
